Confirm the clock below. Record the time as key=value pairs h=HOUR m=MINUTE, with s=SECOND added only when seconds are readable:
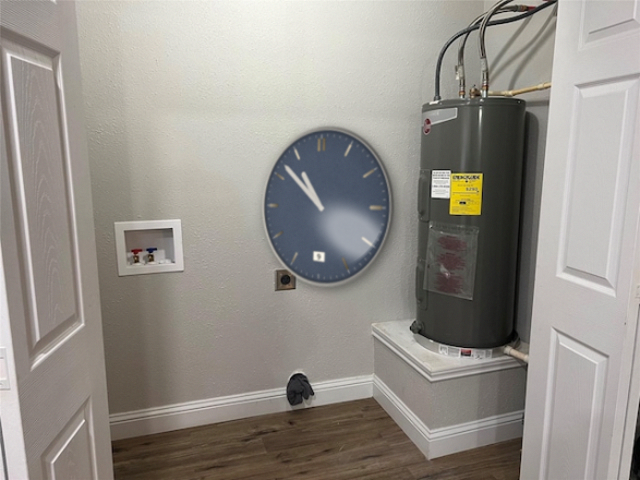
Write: h=10 m=52
